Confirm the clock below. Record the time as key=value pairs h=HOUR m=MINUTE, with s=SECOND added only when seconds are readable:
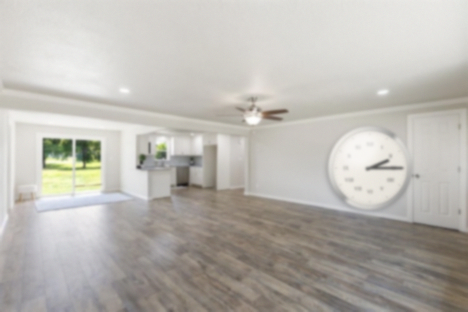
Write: h=2 m=15
